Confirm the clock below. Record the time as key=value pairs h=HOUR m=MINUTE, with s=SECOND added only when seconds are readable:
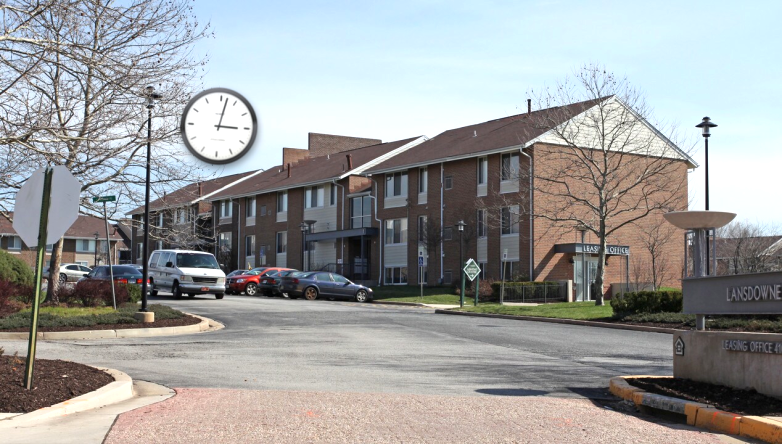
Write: h=3 m=2
